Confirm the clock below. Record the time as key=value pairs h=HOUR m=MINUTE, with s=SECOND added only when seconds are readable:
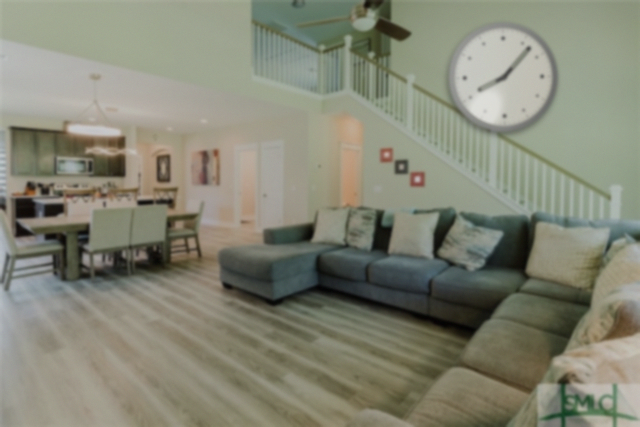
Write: h=8 m=7
